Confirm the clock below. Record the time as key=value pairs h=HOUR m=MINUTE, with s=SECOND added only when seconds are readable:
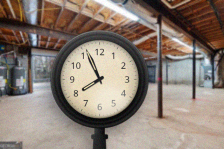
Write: h=7 m=56
